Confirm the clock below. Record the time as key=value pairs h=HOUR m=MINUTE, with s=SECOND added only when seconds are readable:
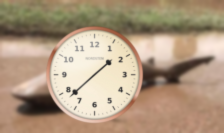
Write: h=1 m=38
